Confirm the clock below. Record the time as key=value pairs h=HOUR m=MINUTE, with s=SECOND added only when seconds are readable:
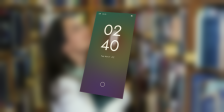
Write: h=2 m=40
